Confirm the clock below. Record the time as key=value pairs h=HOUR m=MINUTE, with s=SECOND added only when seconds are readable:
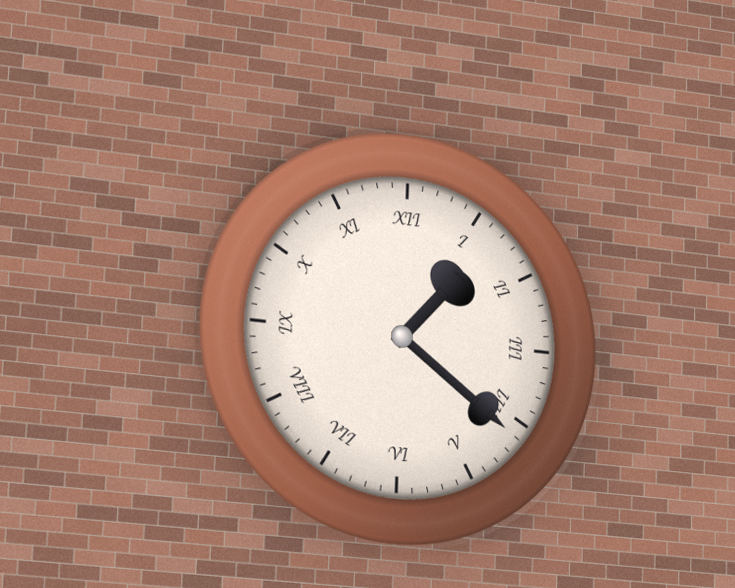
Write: h=1 m=21
